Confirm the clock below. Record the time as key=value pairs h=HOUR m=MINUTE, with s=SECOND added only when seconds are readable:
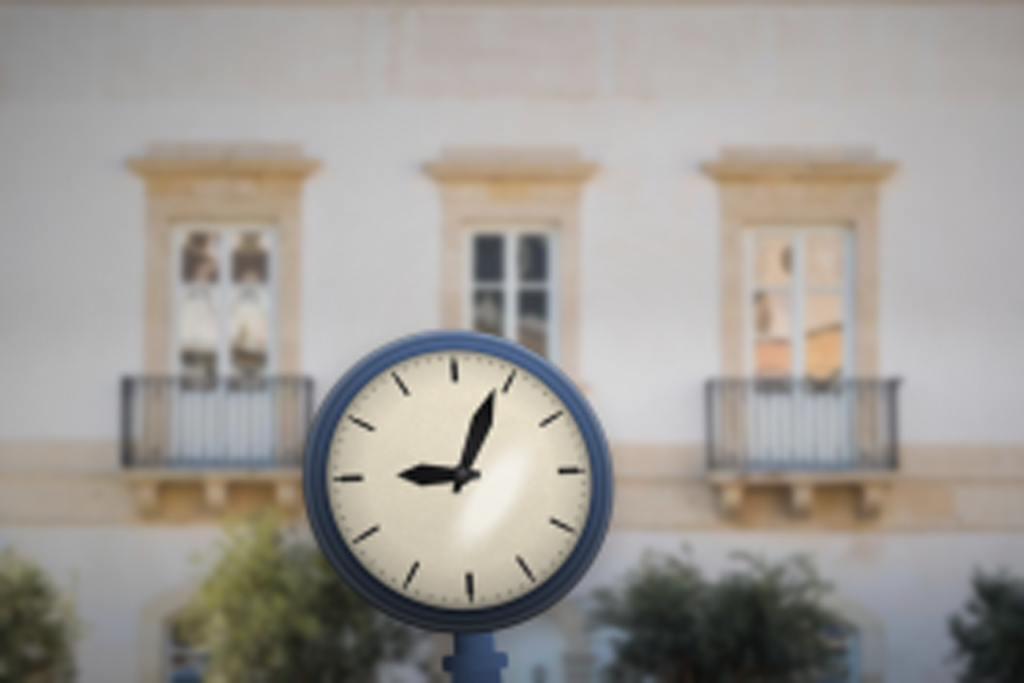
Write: h=9 m=4
